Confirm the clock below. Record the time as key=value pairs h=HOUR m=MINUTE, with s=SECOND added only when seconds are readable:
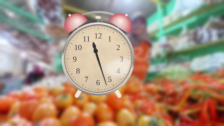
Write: h=11 m=27
